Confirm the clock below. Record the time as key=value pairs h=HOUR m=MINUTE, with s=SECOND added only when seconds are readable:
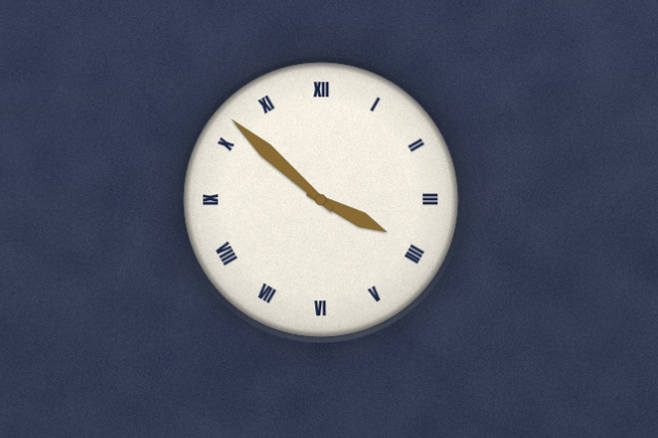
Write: h=3 m=52
